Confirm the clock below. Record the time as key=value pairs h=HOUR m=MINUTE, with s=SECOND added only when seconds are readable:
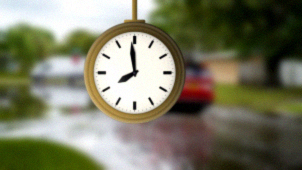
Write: h=7 m=59
